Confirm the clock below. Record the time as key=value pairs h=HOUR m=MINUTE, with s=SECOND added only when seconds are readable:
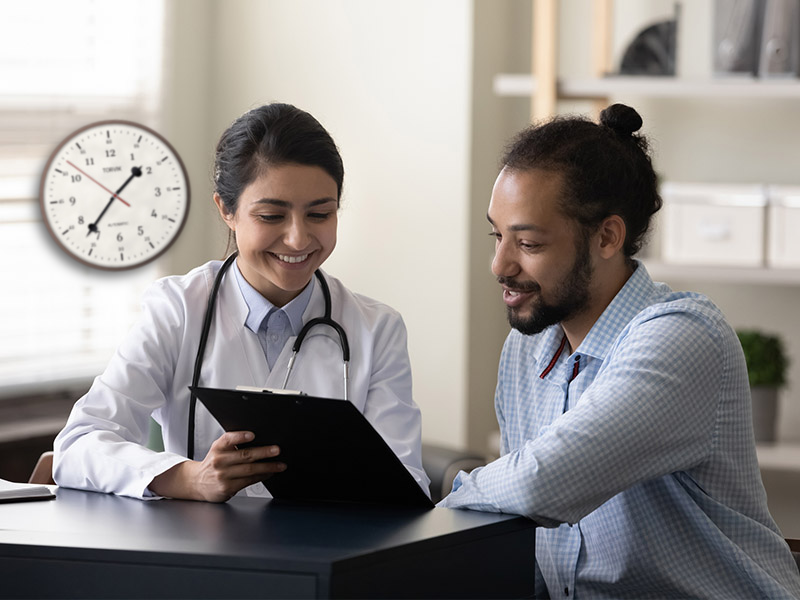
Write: h=1 m=36 s=52
